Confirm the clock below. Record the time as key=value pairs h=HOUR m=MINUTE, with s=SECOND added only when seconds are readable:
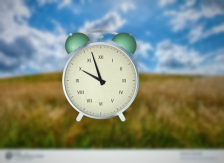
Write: h=9 m=57
